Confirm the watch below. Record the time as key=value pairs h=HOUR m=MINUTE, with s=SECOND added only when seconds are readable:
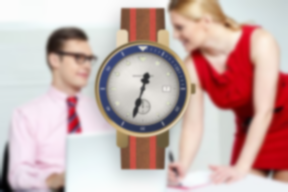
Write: h=12 m=33
